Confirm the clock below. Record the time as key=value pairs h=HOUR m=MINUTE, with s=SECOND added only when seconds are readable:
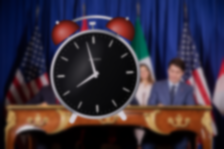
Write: h=7 m=58
